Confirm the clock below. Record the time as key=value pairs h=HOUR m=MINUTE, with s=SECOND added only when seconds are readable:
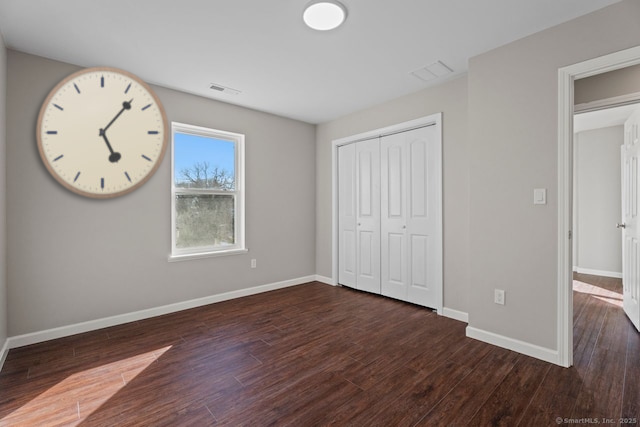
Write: h=5 m=7
